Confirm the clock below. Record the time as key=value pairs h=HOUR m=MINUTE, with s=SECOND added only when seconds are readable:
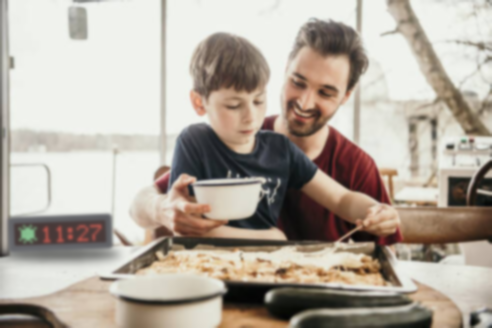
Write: h=11 m=27
